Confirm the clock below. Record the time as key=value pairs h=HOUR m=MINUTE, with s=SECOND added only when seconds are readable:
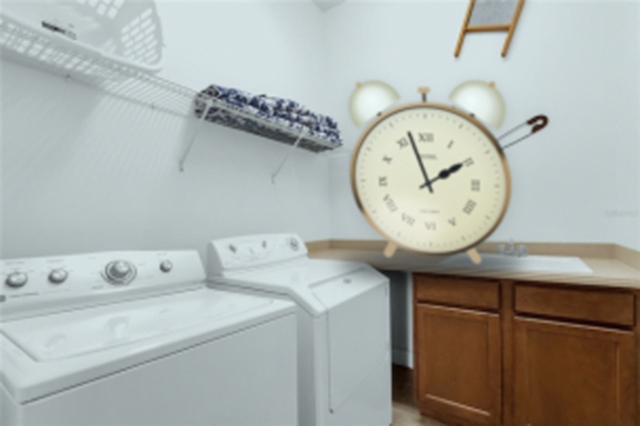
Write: h=1 m=57
